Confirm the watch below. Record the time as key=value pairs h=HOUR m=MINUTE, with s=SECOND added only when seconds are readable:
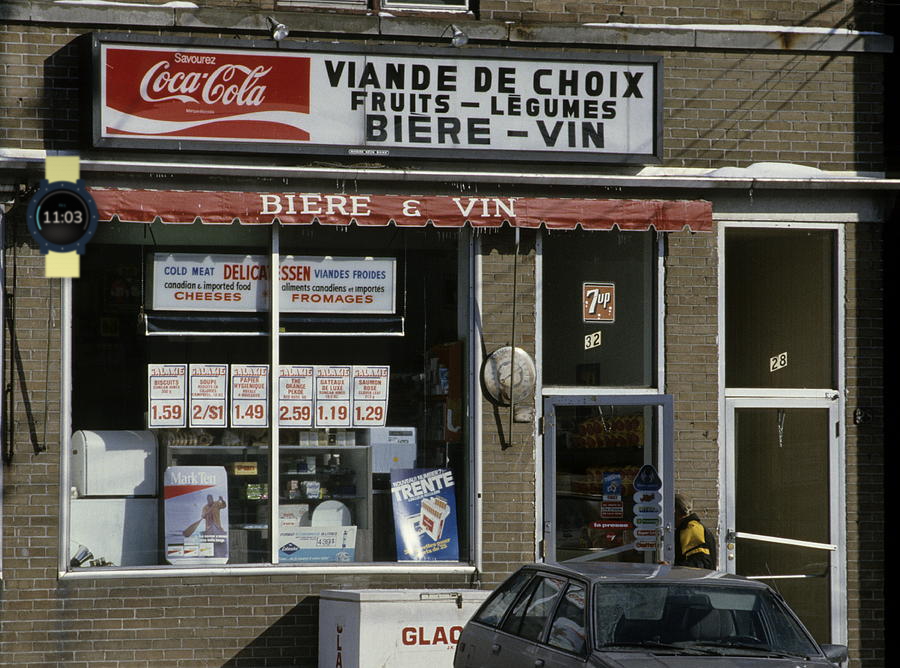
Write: h=11 m=3
